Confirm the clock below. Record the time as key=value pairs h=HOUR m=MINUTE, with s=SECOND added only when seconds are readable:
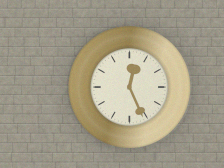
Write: h=12 m=26
